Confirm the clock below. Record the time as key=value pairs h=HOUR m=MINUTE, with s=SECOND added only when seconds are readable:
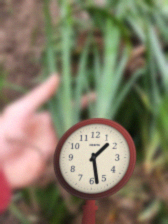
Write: h=1 m=28
